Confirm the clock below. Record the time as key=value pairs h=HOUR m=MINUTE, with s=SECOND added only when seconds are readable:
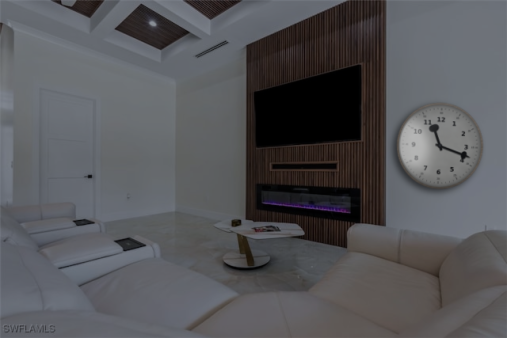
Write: h=11 m=18
